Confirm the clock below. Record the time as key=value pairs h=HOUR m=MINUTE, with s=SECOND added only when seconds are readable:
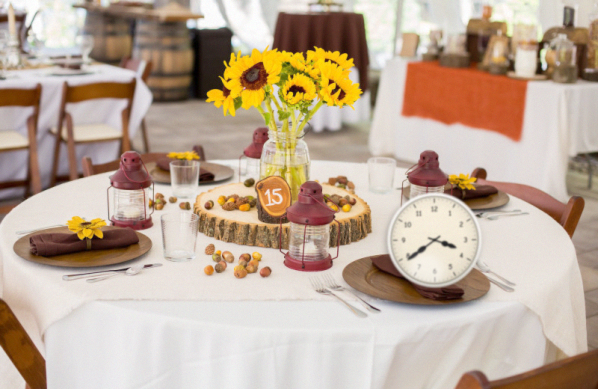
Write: h=3 m=39
